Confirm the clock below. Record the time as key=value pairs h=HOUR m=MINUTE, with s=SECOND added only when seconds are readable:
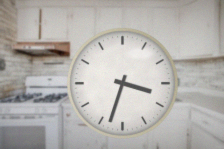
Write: h=3 m=33
